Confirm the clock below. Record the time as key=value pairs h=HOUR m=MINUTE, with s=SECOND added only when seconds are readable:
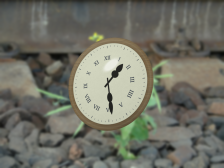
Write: h=1 m=29
